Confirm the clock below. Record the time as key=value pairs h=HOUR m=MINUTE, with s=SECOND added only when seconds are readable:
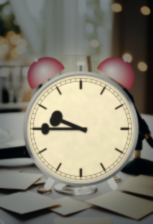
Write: h=9 m=45
